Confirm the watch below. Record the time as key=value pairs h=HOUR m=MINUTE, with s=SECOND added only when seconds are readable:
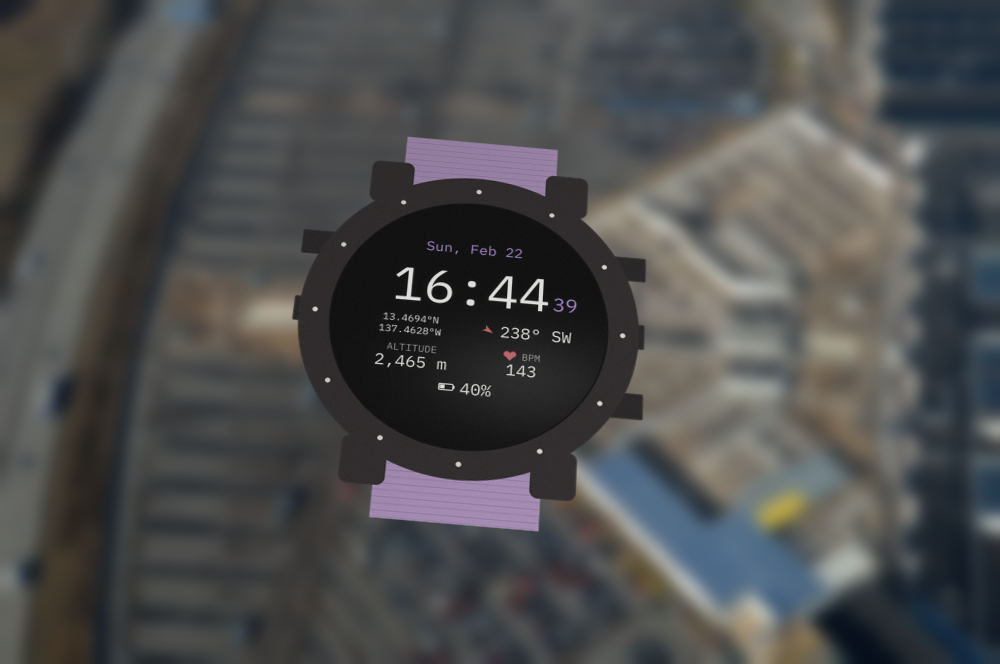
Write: h=16 m=44 s=39
